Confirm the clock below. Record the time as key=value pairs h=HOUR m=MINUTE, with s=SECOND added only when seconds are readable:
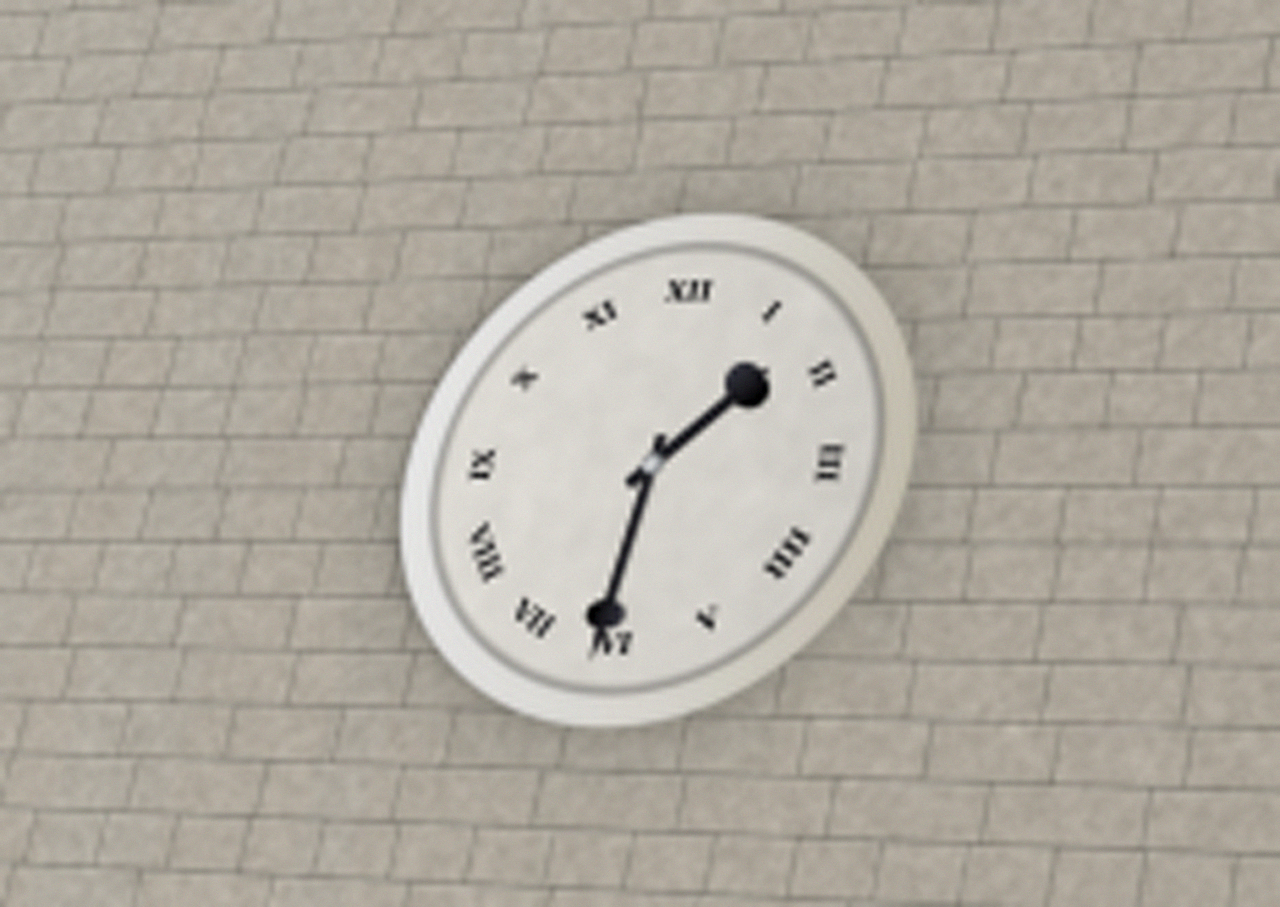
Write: h=1 m=31
